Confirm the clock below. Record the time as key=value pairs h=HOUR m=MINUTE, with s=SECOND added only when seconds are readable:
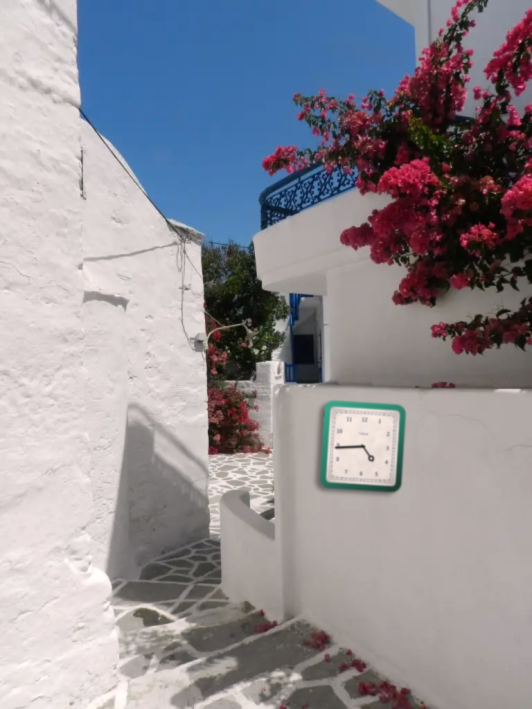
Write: h=4 m=44
